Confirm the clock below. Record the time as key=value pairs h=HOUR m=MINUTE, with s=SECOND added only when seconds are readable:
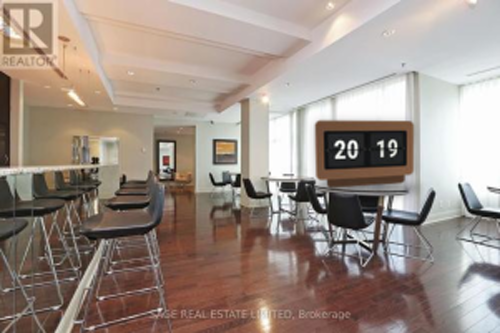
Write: h=20 m=19
